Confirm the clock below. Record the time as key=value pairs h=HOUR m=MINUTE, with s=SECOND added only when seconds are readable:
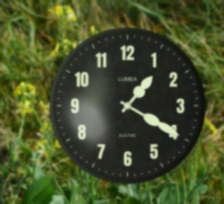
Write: h=1 m=20
